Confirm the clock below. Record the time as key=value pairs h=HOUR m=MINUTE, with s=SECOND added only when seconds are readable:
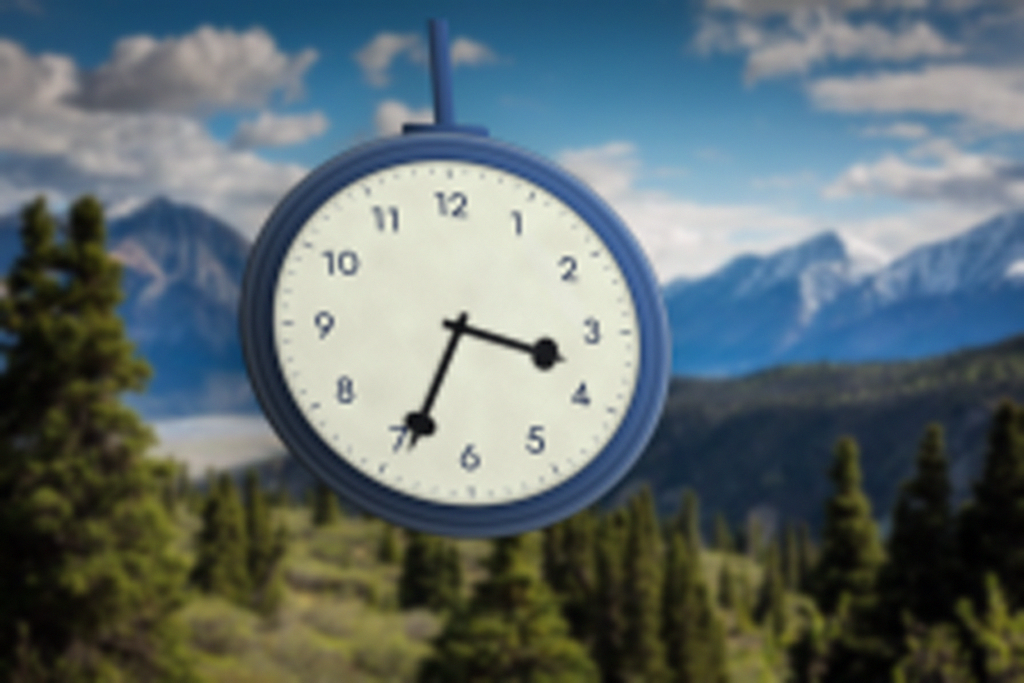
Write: h=3 m=34
